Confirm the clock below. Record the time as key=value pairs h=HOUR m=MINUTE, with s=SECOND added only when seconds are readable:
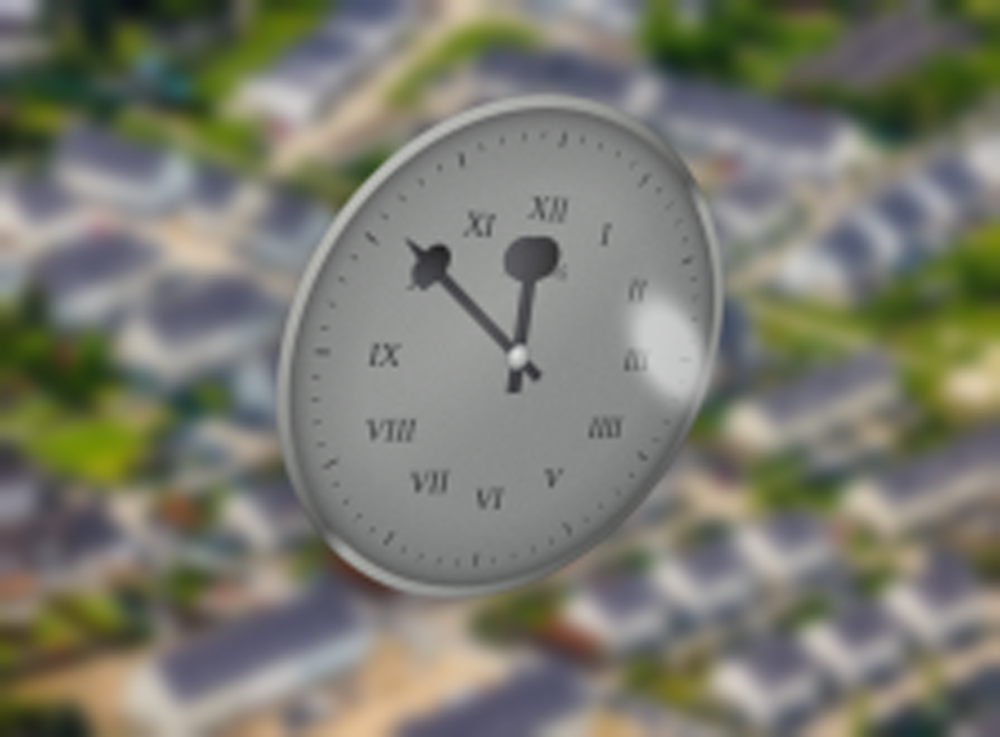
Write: h=11 m=51
